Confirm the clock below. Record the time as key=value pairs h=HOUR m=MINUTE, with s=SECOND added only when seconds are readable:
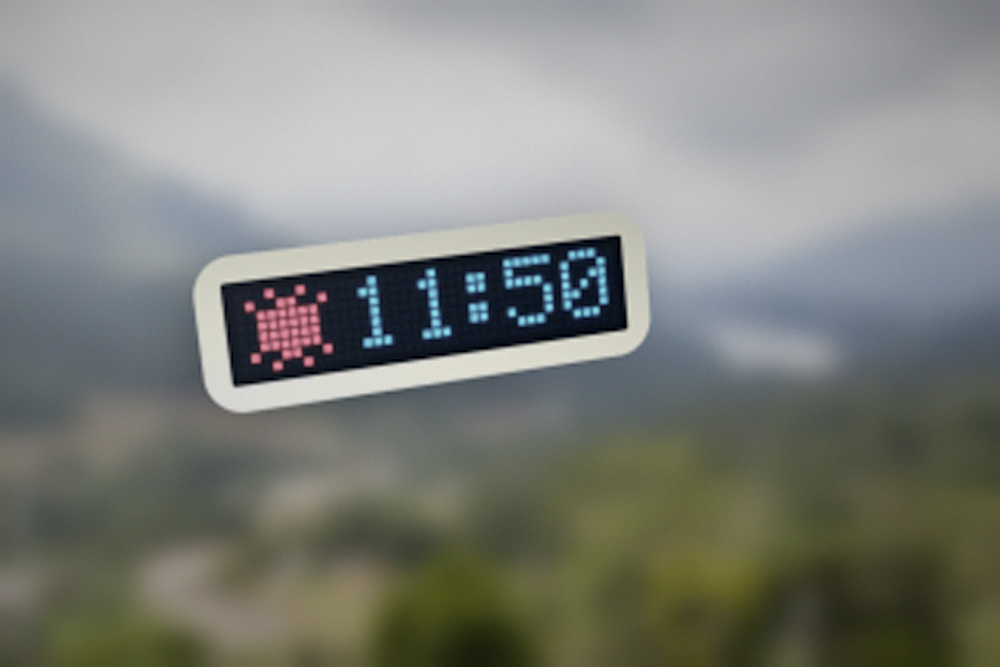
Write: h=11 m=50
